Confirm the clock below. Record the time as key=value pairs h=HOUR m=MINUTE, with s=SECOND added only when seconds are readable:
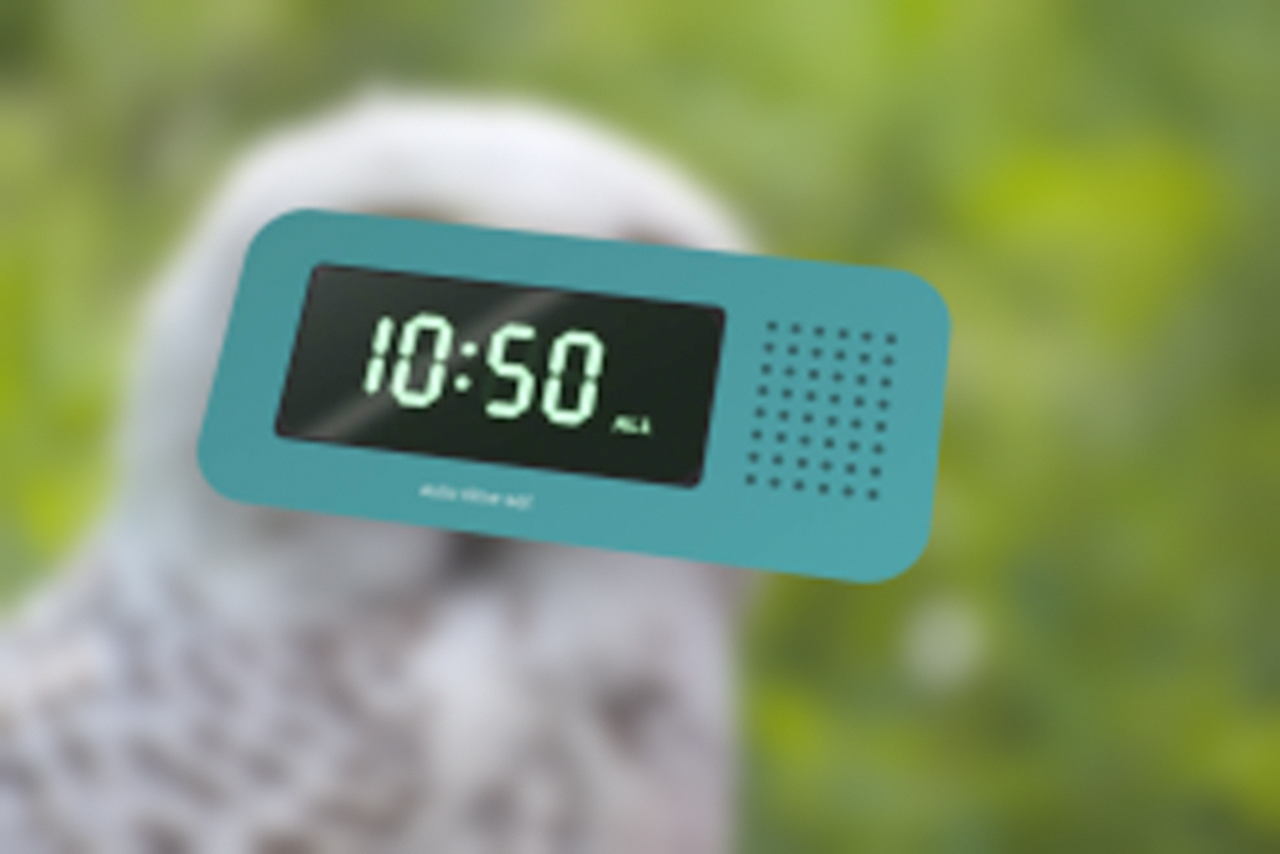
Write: h=10 m=50
